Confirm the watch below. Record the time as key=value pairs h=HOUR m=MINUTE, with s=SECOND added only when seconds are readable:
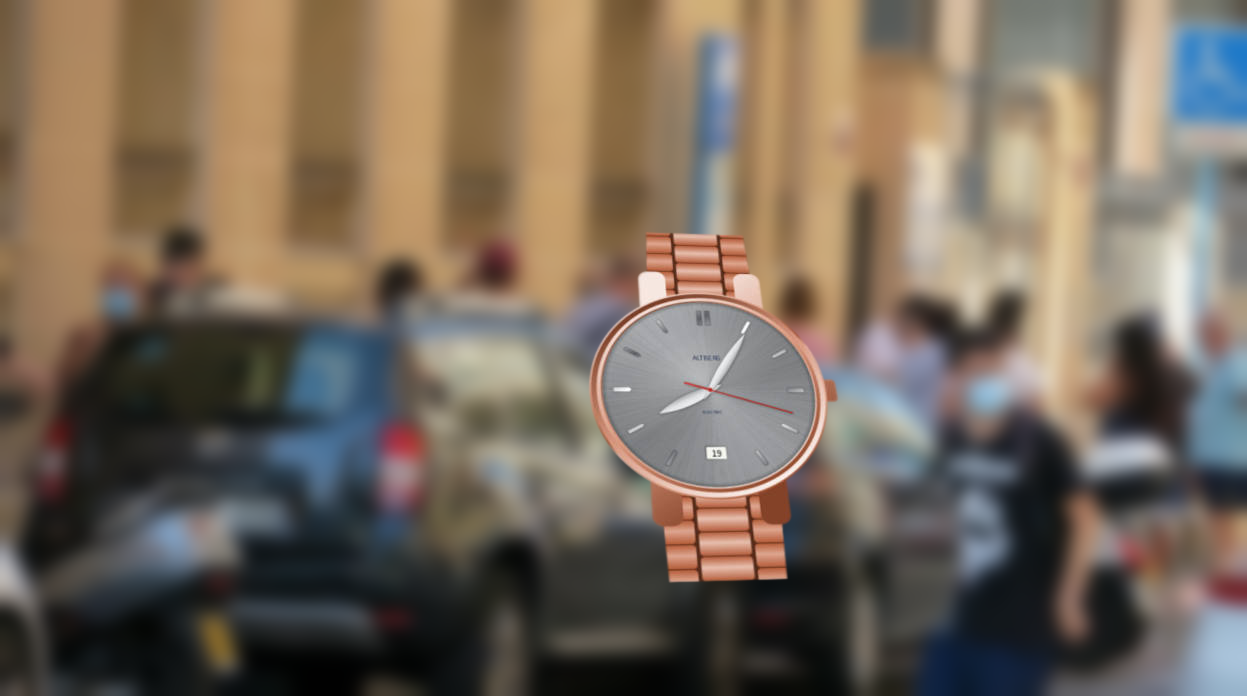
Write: h=8 m=5 s=18
